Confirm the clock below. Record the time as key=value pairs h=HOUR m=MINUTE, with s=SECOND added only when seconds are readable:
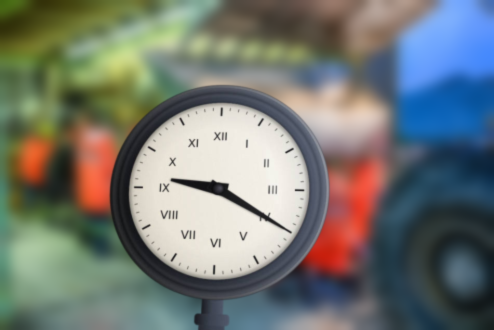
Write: h=9 m=20
